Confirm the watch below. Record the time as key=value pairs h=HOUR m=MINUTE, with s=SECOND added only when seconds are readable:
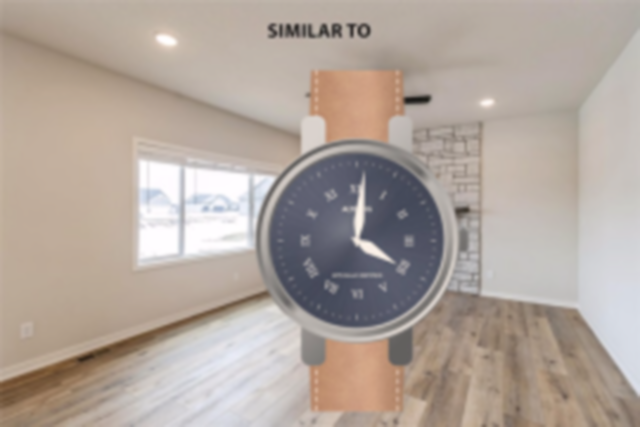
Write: h=4 m=1
